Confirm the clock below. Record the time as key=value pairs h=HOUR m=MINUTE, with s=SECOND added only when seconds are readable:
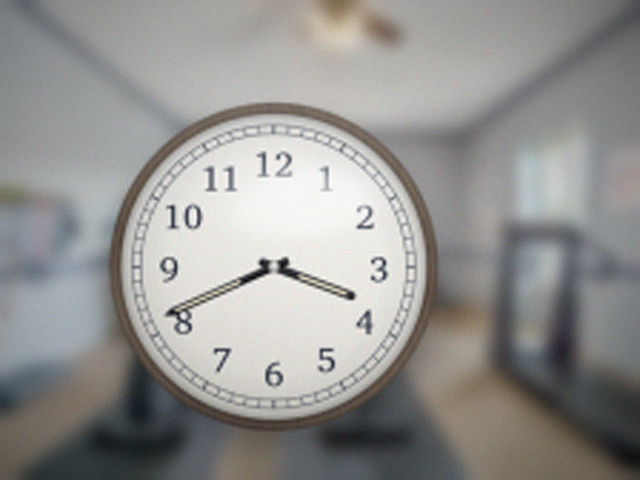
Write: h=3 m=41
